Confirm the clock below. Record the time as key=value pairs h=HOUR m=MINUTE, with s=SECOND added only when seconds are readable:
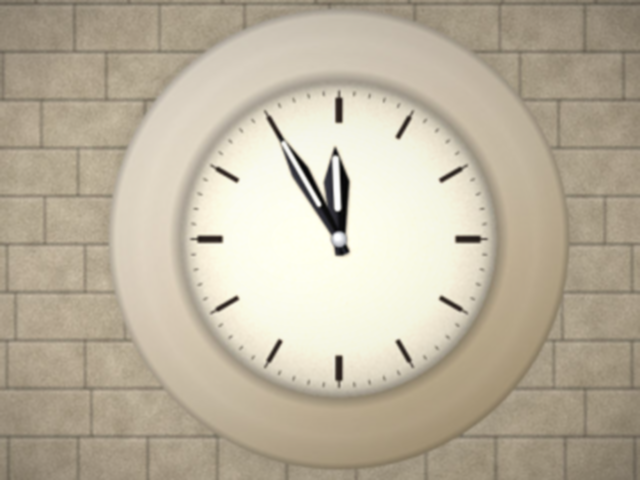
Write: h=11 m=55
